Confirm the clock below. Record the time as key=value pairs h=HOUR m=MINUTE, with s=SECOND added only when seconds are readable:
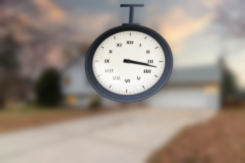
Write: h=3 m=17
